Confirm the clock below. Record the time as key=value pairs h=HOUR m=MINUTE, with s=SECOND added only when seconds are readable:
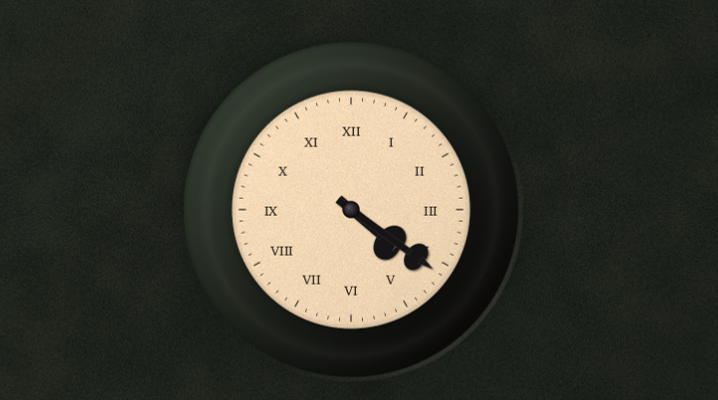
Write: h=4 m=21
